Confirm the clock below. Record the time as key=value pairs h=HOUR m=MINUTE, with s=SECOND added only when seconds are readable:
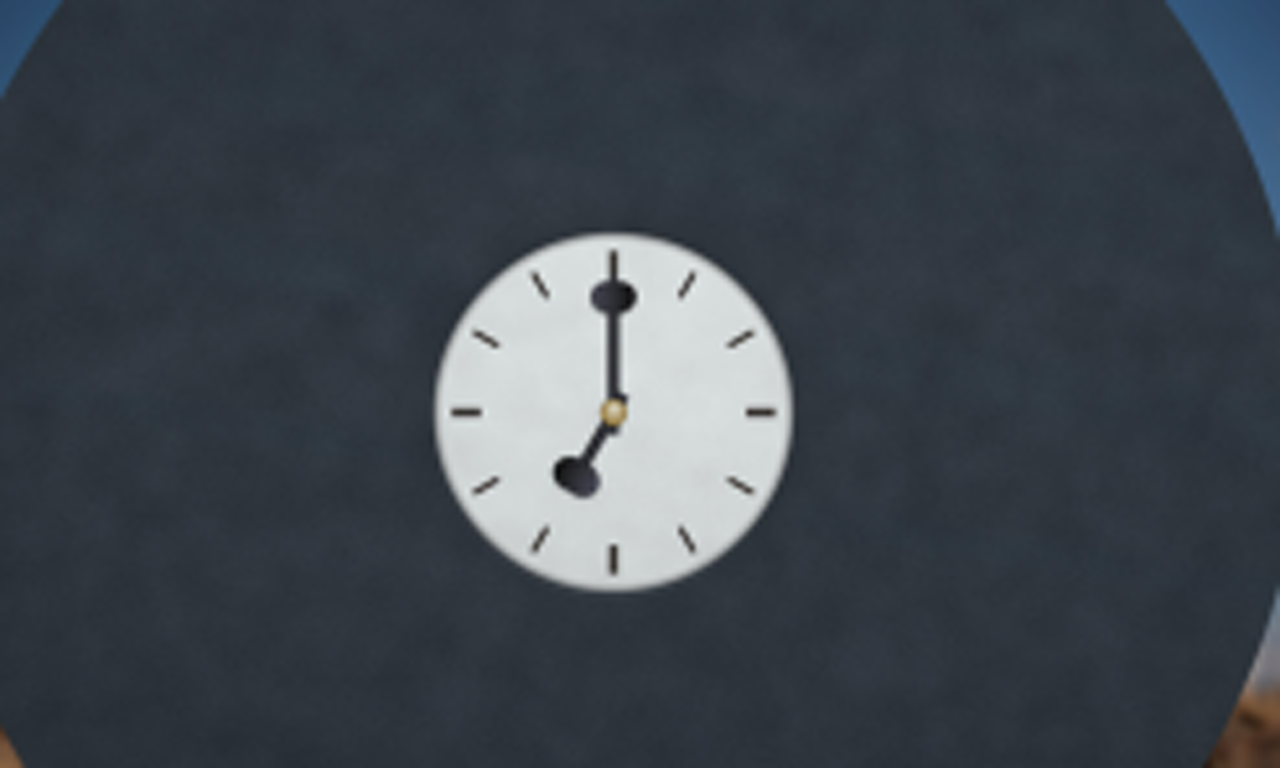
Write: h=7 m=0
